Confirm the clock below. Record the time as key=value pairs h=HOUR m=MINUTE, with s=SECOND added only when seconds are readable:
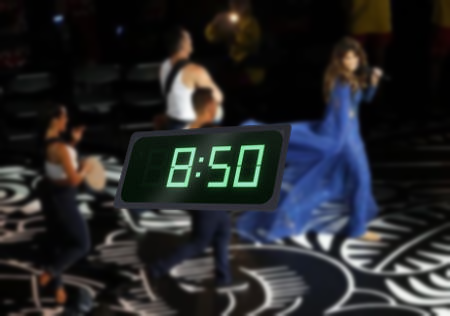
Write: h=8 m=50
